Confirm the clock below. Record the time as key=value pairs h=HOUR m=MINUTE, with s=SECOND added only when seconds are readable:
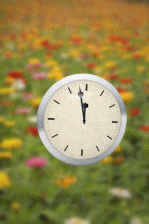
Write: h=11 m=58
